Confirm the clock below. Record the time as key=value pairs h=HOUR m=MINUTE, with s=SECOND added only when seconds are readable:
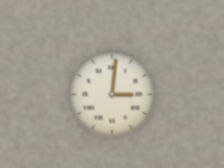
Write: h=3 m=1
